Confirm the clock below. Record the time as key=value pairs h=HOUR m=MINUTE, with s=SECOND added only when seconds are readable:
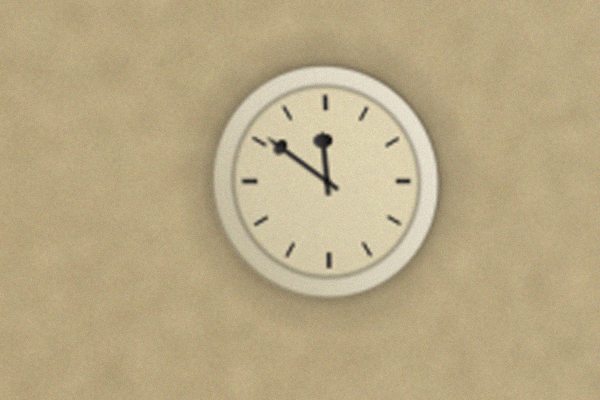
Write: h=11 m=51
